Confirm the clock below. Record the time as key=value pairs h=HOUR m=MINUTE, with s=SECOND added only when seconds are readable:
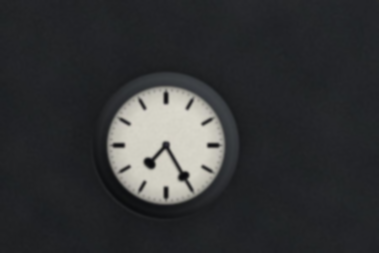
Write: h=7 m=25
